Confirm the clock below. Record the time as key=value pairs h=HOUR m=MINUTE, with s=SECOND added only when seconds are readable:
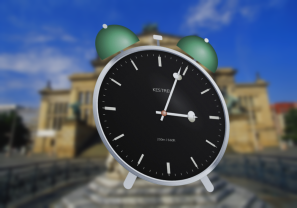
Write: h=3 m=4
